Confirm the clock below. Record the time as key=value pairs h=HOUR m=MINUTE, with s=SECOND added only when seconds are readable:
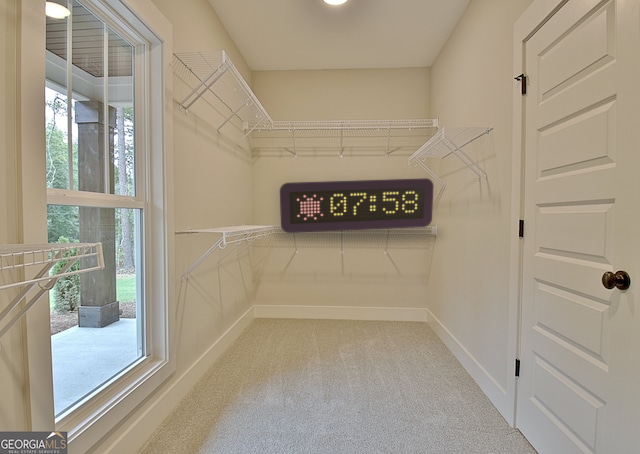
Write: h=7 m=58
